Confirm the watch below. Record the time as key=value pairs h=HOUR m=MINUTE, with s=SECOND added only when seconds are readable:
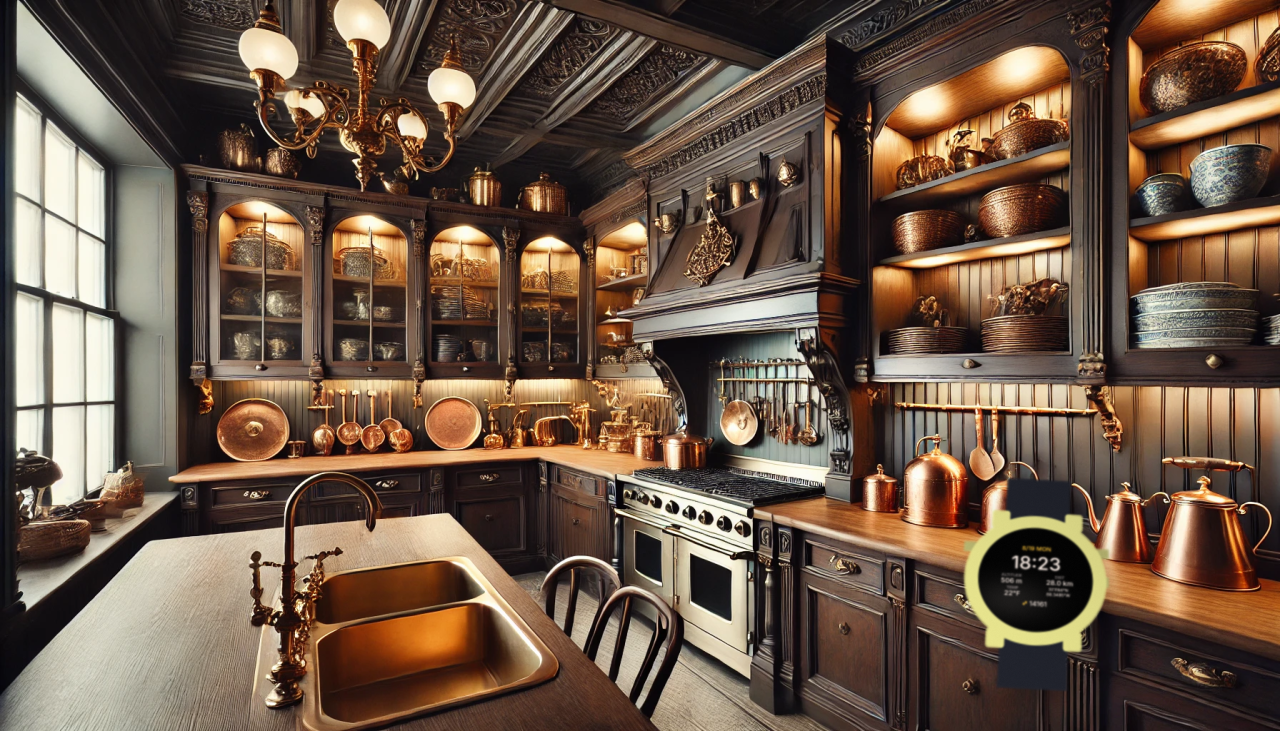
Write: h=18 m=23
